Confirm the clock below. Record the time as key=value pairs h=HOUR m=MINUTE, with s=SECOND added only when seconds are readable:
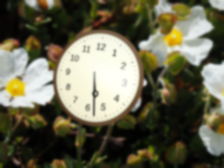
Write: h=5 m=28
